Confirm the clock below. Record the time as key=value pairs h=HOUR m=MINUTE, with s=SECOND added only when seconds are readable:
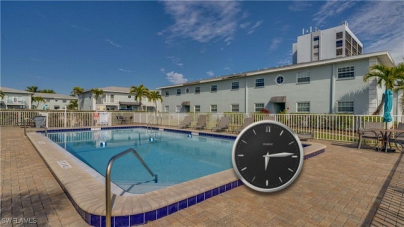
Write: h=6 m=14
